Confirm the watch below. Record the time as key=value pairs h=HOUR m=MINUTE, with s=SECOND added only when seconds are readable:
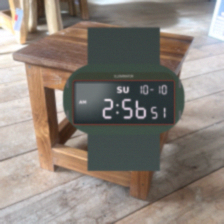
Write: h=2 m=56 s=51
